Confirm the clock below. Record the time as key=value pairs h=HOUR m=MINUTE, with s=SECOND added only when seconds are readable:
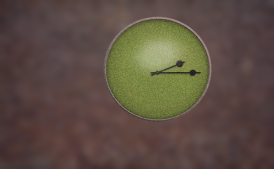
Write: h=2 m=15
